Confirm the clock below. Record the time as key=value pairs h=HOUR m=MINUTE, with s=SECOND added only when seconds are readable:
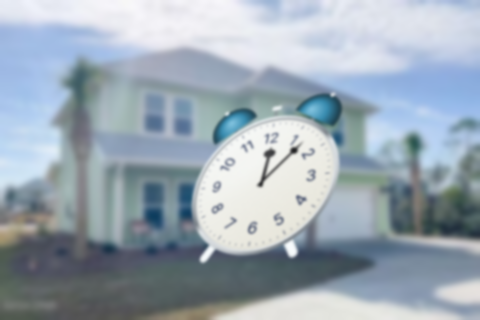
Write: h=12 m=7
